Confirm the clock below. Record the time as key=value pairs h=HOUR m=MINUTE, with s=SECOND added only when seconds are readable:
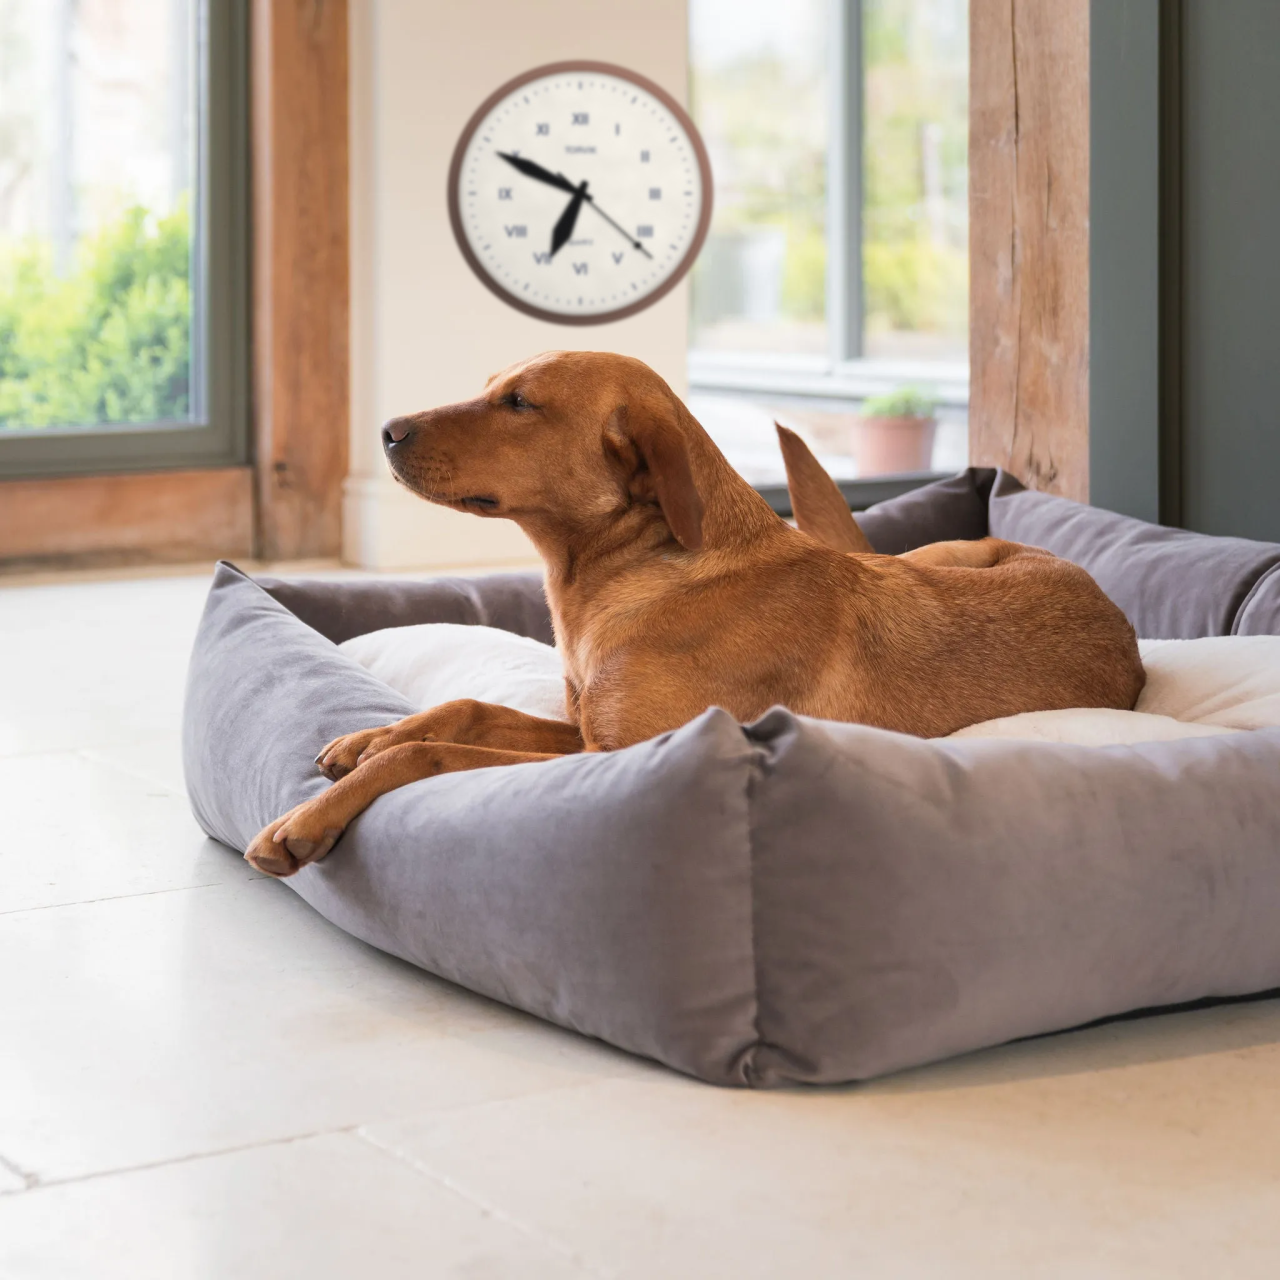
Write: h=6 m=49 s=22
